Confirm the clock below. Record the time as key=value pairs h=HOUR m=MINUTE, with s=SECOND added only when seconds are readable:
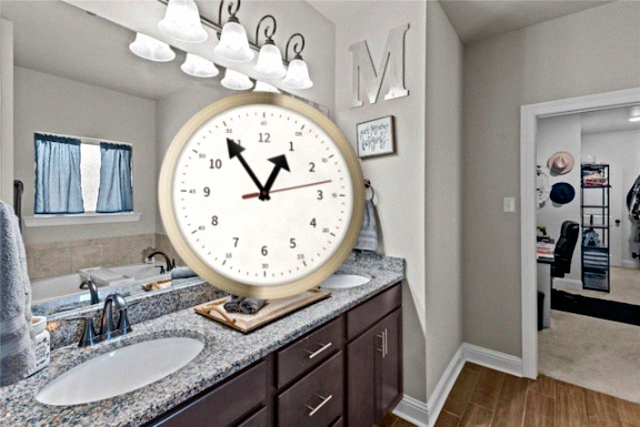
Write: h=12 m=54 s=13
